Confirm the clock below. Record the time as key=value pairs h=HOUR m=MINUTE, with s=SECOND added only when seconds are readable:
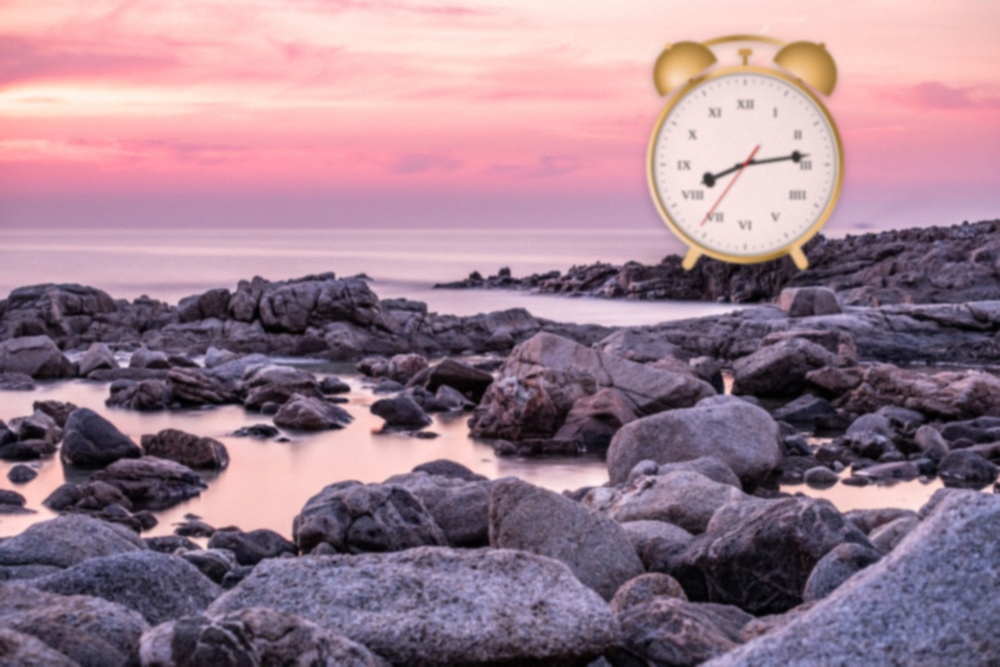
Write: h=8 m=13 s=36
